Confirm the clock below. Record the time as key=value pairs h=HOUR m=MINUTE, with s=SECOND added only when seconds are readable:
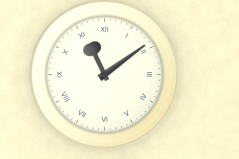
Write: h=11 m=9
